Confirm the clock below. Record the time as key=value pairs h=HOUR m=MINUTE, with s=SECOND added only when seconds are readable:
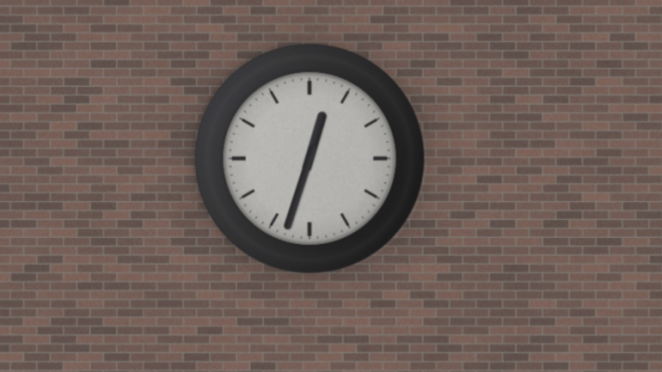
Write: h=12 m=33
